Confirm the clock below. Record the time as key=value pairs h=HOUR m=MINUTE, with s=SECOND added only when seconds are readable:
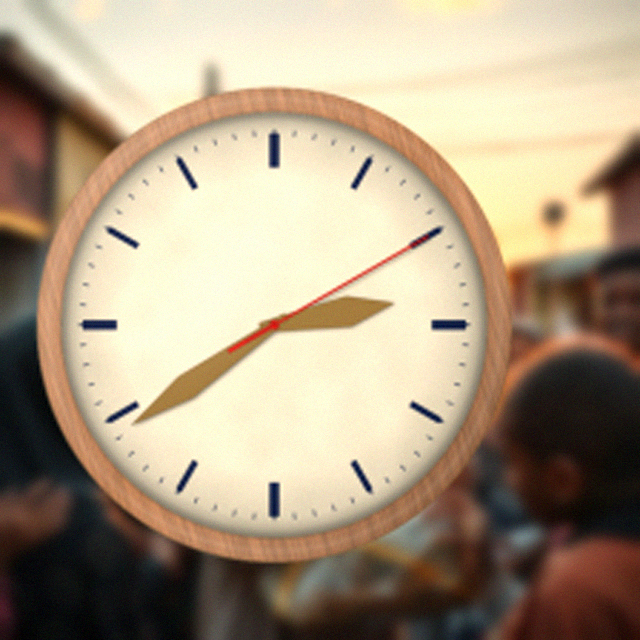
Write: h=2 m=39 s=10
